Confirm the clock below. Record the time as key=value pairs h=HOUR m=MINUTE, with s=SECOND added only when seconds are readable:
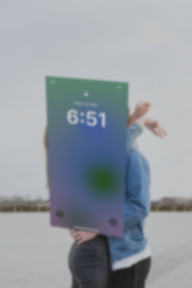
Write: h=6 m=51
